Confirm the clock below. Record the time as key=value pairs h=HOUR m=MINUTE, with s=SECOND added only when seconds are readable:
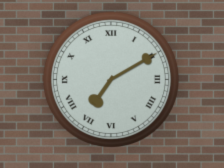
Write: h=7 m=10
